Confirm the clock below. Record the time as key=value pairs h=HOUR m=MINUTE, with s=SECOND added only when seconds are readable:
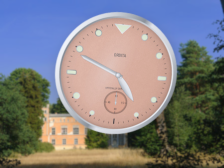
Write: h=4 m=49
